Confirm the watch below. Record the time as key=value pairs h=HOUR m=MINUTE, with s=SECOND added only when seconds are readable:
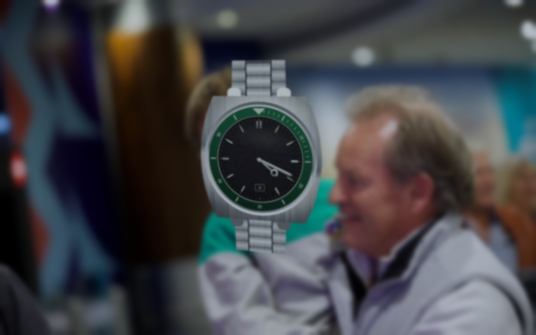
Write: h=4 m=19
